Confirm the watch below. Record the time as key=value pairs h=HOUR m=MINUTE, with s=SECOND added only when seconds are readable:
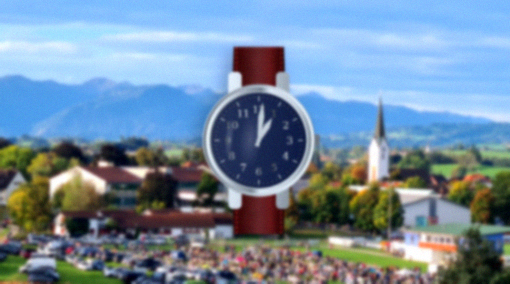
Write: h=1 m=1
